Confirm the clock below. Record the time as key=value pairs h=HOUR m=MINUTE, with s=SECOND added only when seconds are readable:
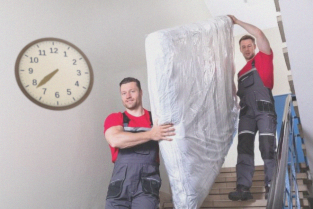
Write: h=7 m=38
